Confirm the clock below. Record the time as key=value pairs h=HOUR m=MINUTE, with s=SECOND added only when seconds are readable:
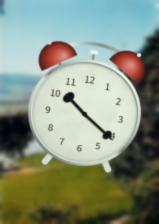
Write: h=10 m=21
